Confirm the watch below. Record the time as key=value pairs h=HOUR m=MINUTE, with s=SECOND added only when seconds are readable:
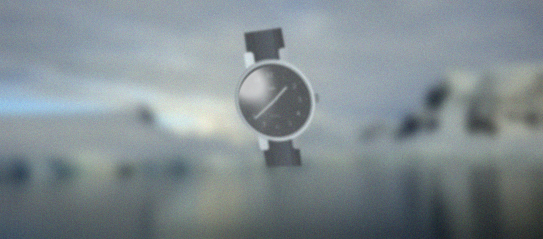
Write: h=1 m=39
